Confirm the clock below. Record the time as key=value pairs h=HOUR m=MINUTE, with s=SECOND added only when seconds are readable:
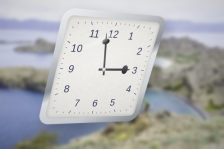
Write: h=2 m=58
